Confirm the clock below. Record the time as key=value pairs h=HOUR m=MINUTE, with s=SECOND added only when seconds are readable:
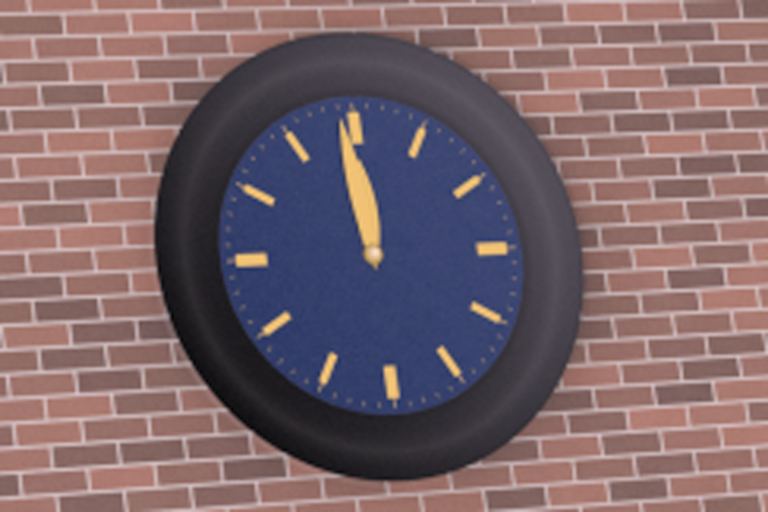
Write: h=11 m=59
